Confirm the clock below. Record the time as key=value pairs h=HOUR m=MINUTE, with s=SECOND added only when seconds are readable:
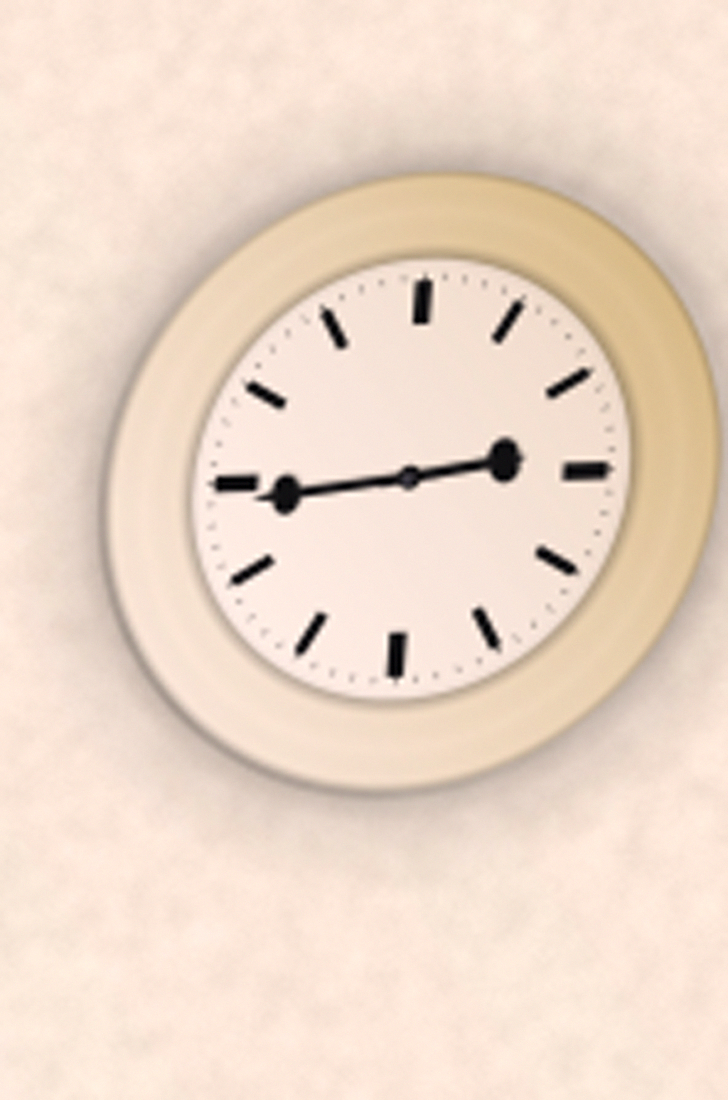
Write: h=2 m=44
